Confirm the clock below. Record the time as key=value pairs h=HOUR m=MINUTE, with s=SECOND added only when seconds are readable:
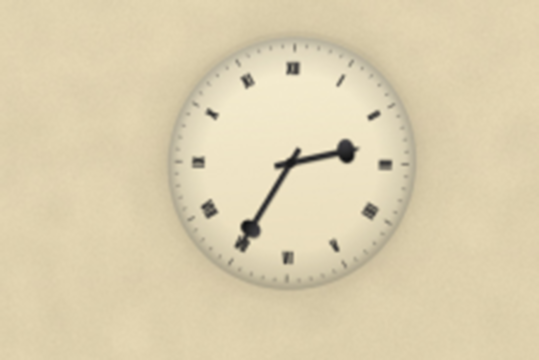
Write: h=2 m=35
